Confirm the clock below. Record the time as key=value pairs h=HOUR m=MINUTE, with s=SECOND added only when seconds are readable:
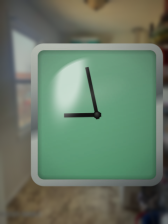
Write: h=8 m=58
